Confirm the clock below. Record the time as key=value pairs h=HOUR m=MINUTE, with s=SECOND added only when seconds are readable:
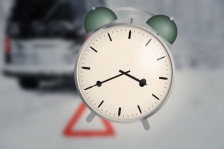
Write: h=3 m=40
